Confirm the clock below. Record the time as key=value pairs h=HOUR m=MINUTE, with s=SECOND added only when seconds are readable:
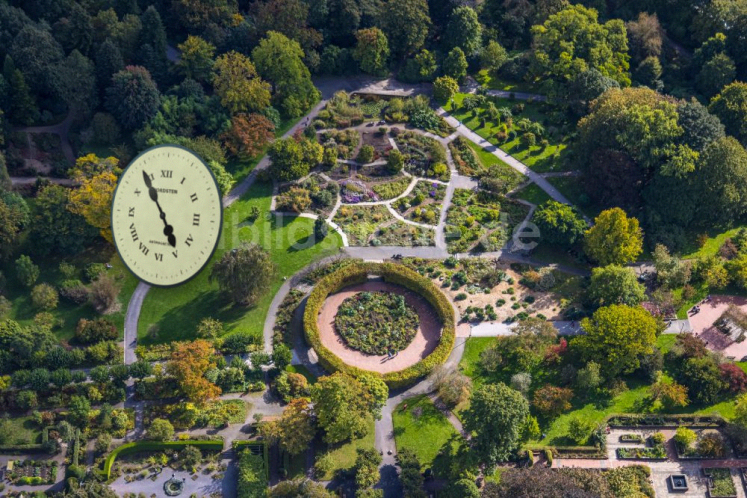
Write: h=4 m=54
